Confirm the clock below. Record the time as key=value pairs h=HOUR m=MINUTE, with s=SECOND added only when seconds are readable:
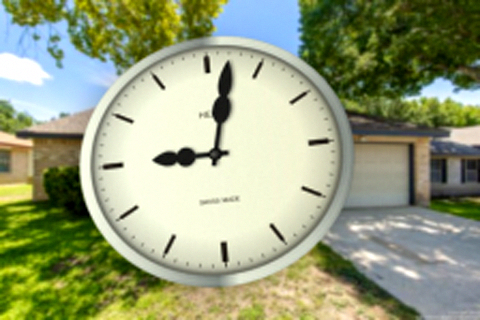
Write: h=9 m=2
